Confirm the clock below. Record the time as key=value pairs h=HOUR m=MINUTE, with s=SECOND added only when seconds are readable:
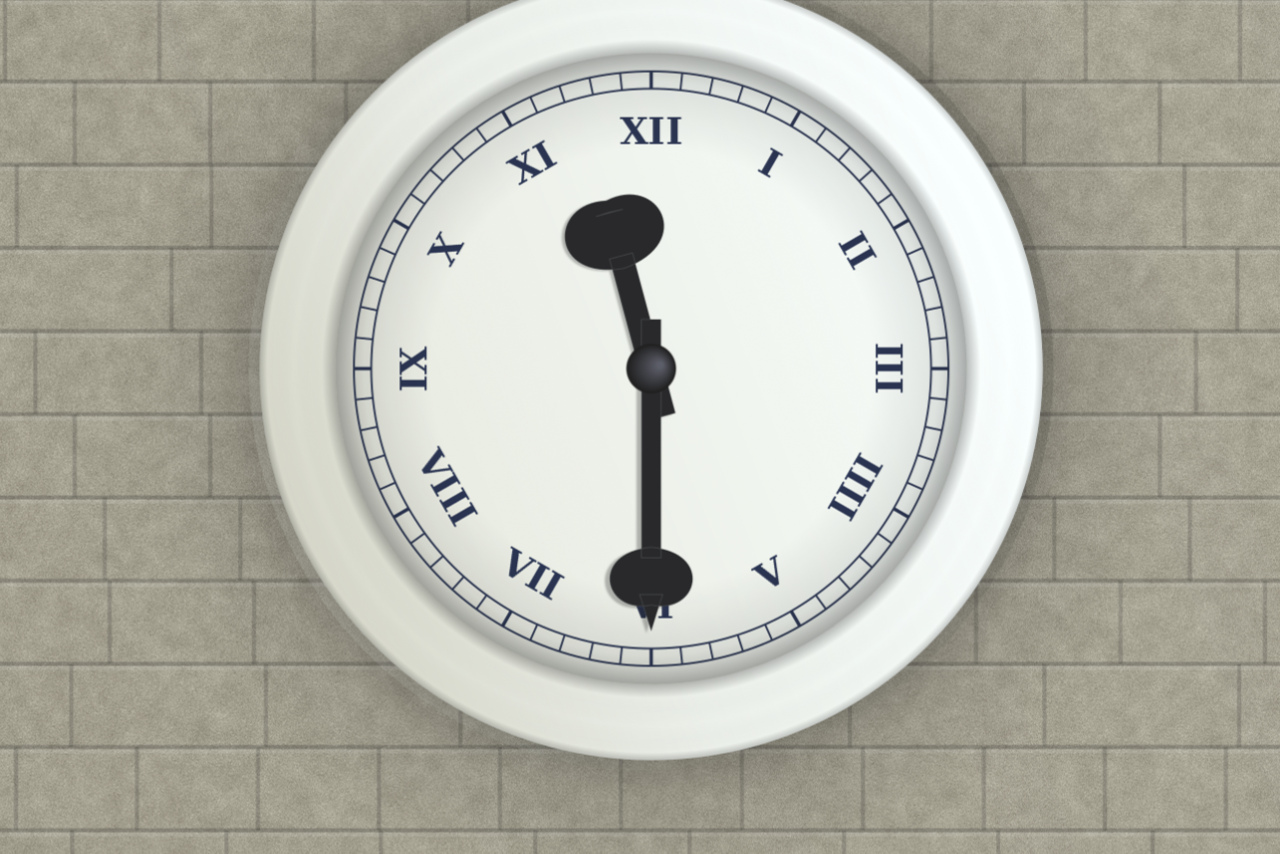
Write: h=11 m=30
